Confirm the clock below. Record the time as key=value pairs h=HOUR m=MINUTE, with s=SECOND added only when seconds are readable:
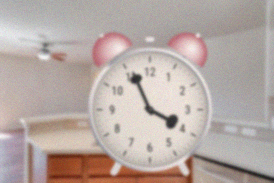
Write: h=3 m=56
